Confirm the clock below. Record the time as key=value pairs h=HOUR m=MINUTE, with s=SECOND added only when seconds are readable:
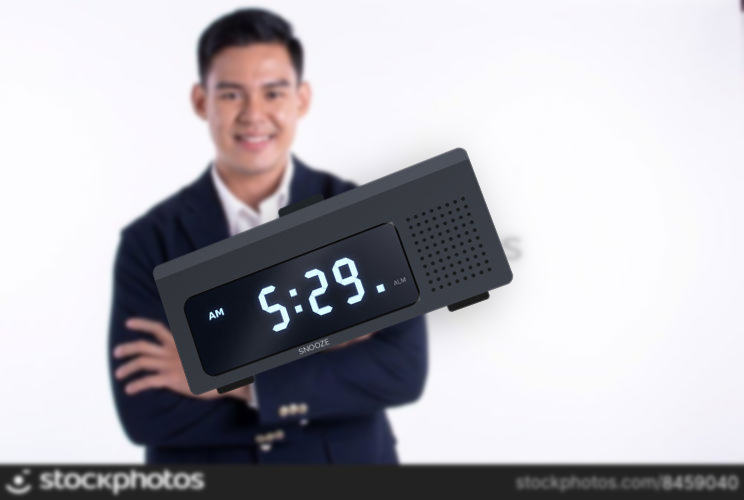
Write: h=5 m=29
